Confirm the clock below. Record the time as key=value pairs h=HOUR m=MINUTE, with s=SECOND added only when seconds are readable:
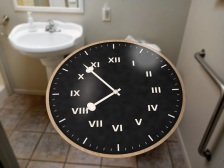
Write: h=7 m=53
